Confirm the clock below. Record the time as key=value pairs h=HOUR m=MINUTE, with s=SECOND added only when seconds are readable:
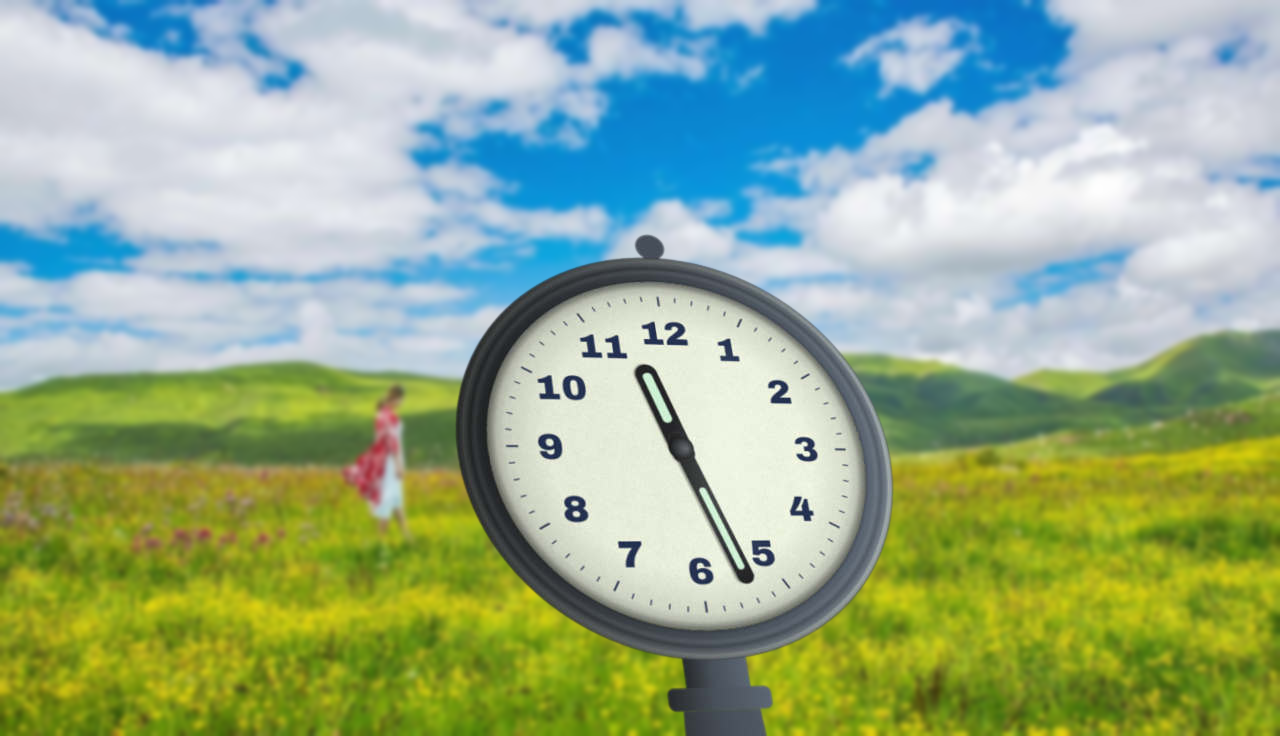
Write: h=11 m=27
